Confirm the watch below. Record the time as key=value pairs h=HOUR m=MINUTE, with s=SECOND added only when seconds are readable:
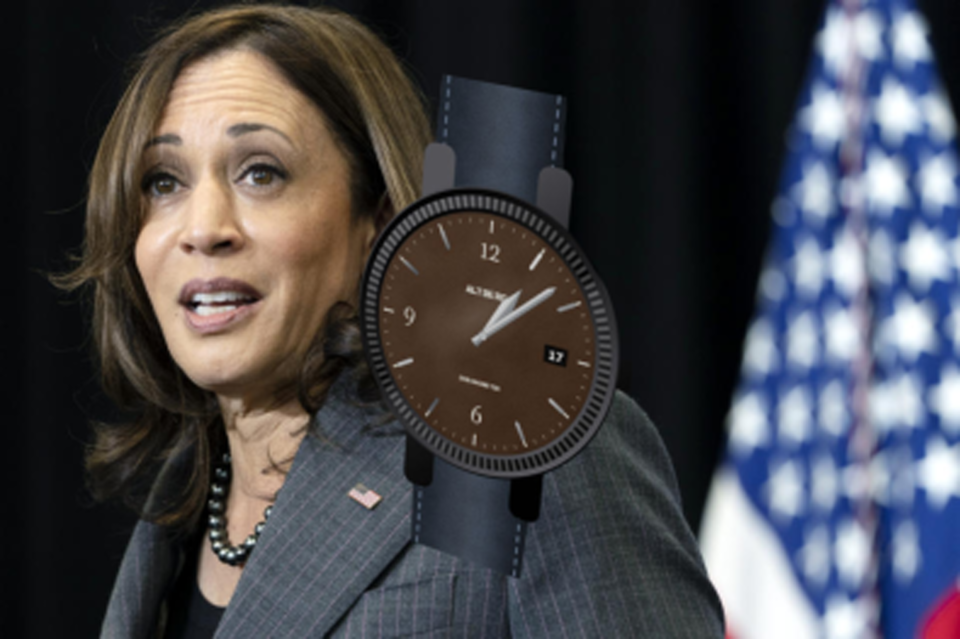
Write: h=1 m=8
